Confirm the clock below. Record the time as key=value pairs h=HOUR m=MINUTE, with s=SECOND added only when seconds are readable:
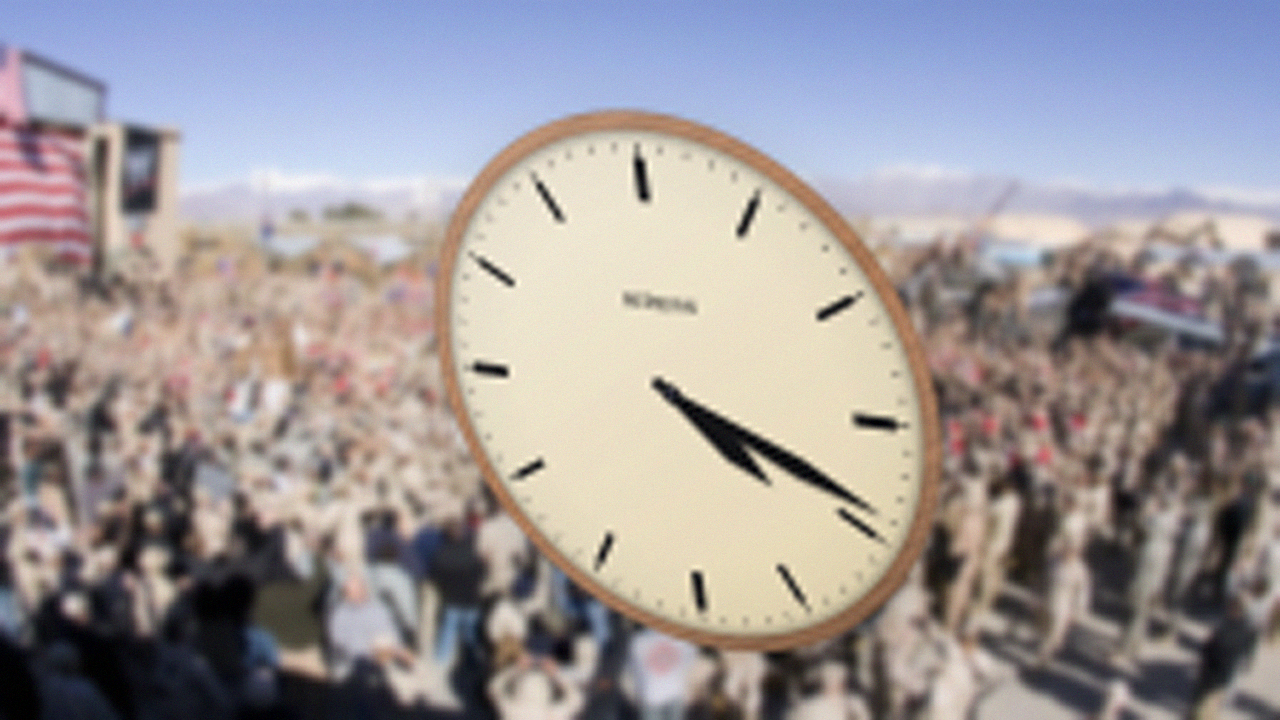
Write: h=4 m=19
